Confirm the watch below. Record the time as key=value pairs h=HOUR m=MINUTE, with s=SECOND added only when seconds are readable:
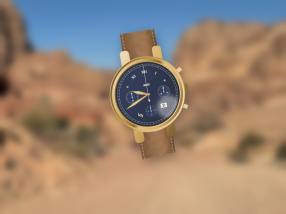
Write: h=9 m=41
